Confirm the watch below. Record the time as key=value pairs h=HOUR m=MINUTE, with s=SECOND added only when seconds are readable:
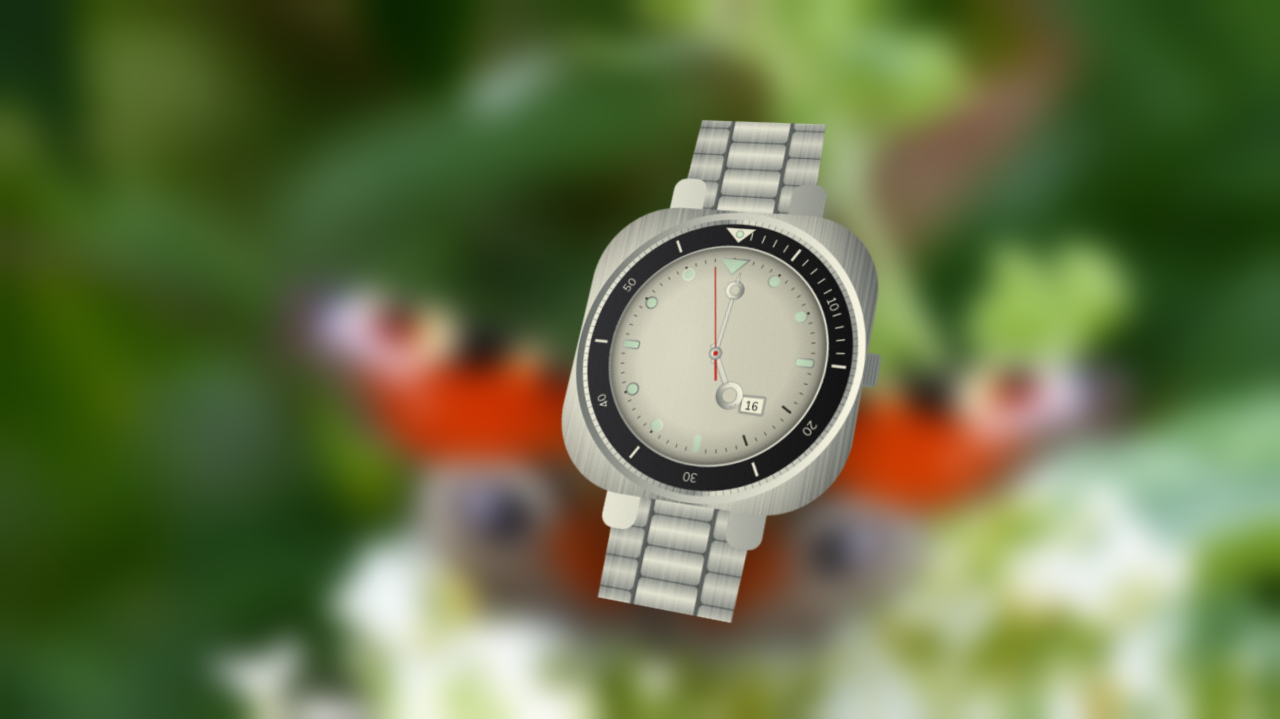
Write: h=5 m=0 s=58
